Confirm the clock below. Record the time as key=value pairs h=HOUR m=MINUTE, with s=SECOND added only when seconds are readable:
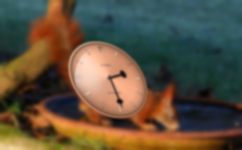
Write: h=2 m=29
